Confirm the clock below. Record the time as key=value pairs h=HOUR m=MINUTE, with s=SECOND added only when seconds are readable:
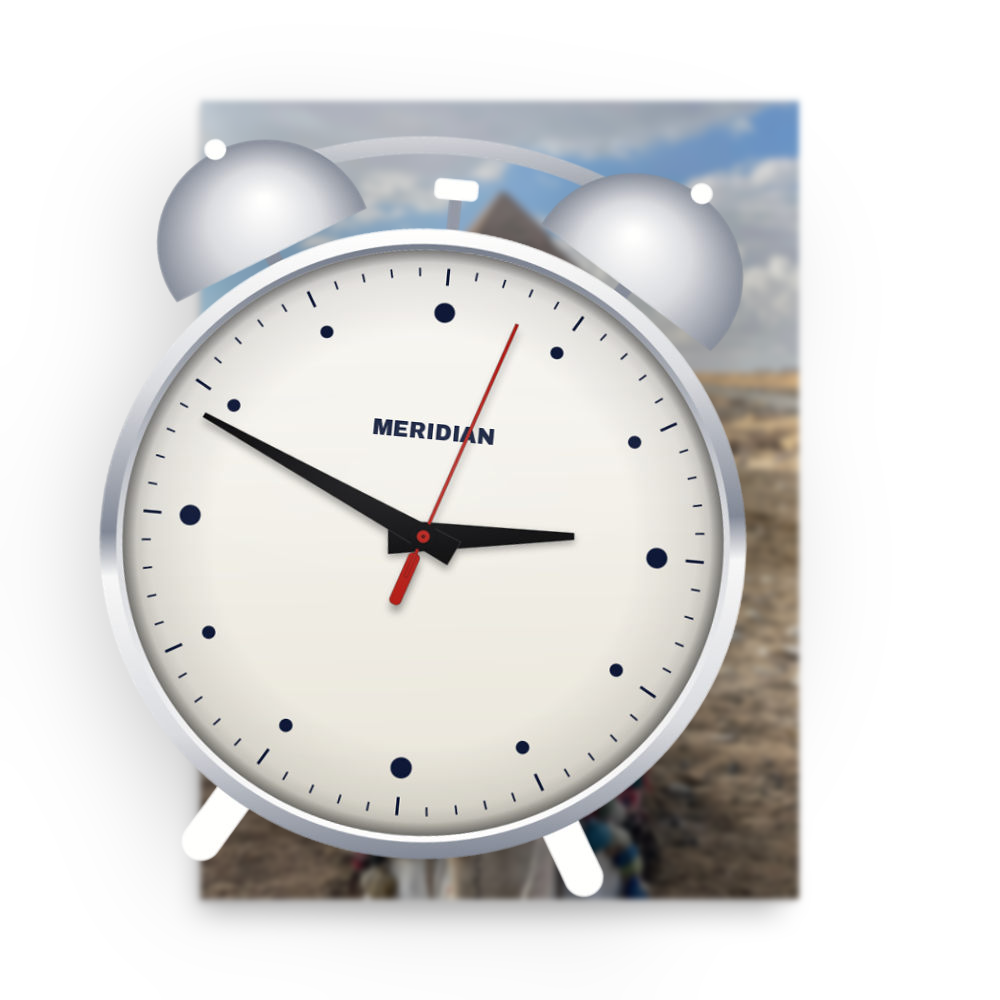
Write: h=2 m=49 s=3
